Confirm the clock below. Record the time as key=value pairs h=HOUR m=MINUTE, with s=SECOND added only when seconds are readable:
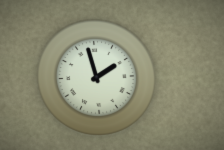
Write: h=1 m=58
